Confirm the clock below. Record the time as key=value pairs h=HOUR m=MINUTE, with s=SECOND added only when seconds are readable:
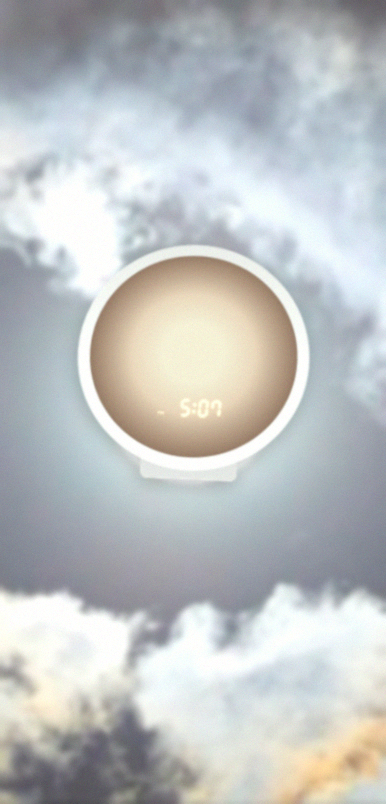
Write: h=5 m=7
